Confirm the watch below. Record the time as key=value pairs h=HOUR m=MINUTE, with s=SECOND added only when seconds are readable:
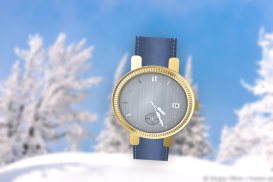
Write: h=4 m=26
